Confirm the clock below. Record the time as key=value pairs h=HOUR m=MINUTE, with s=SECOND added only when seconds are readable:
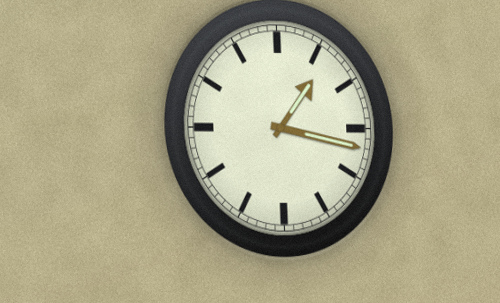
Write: h=1 m=17
